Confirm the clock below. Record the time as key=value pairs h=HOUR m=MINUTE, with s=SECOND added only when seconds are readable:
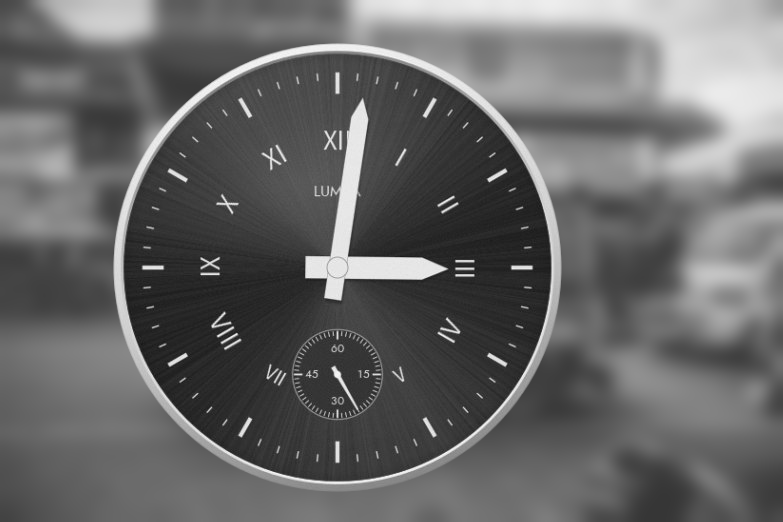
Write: h=3 m=1 s=25
